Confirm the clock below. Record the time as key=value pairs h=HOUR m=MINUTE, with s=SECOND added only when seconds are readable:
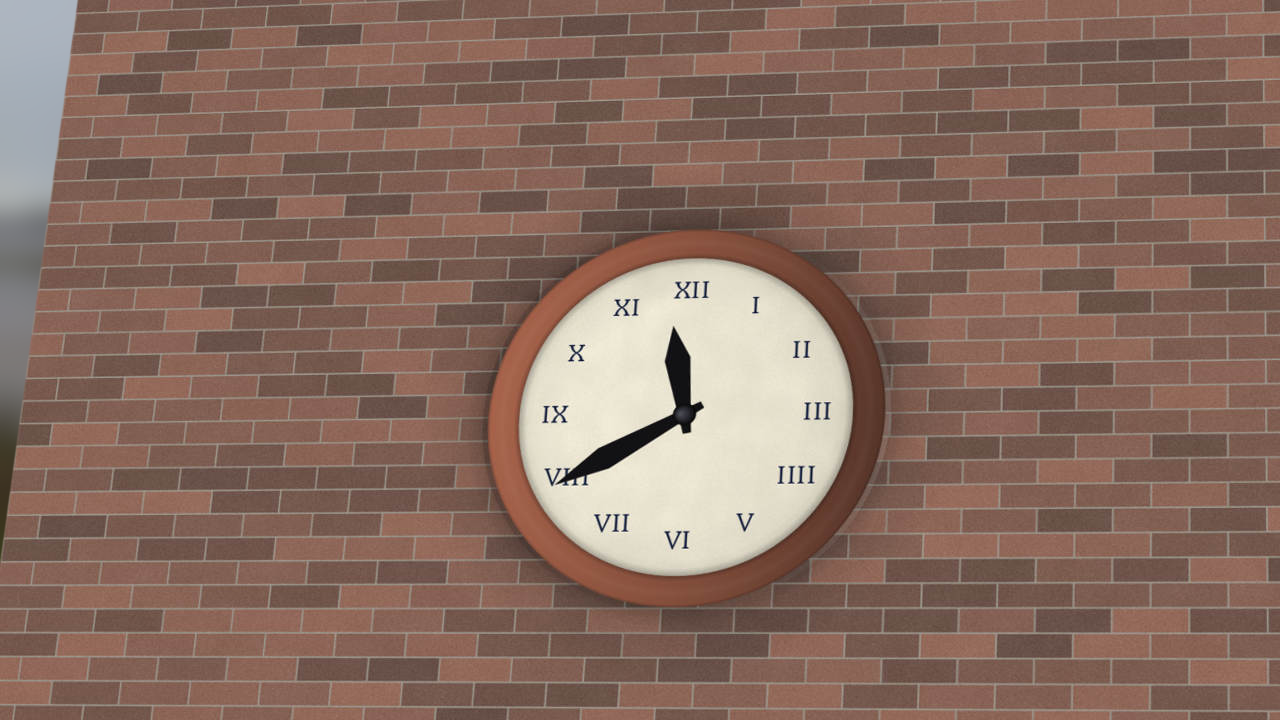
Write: h=11 m=40
